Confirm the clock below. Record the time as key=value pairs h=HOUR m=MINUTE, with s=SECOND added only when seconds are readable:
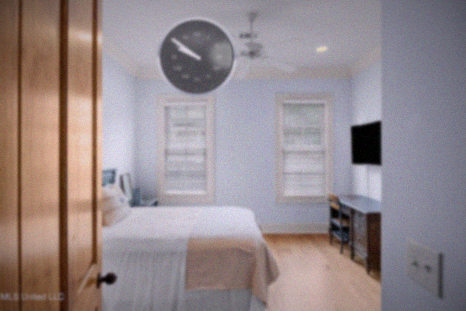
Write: h=9 m=51
